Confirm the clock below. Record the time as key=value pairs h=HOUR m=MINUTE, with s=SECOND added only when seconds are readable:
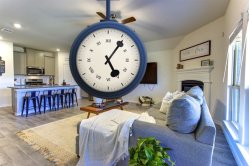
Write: h=5 m=6
